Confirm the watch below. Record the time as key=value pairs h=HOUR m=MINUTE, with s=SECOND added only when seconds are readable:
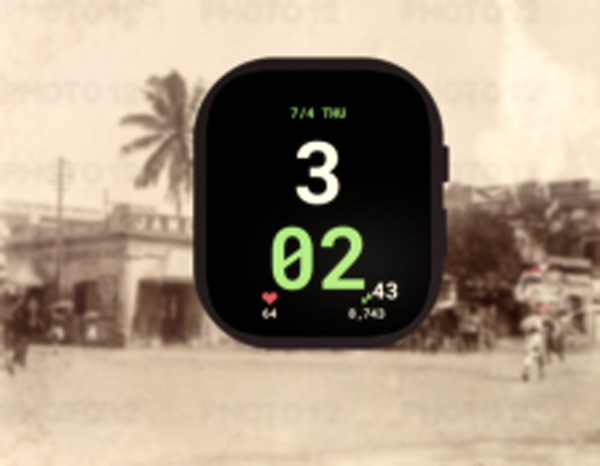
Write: h=3 m=2 s=43
